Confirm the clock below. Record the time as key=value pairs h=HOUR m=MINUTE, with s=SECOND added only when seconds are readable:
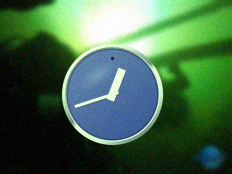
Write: h=12 m=42
